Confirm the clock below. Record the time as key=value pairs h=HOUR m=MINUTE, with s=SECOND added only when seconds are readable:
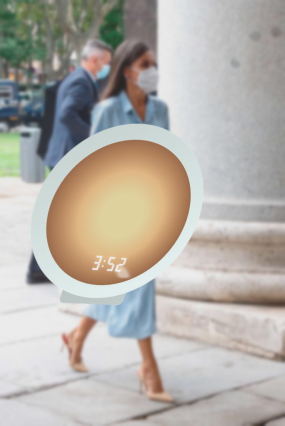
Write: h=3 m=52
